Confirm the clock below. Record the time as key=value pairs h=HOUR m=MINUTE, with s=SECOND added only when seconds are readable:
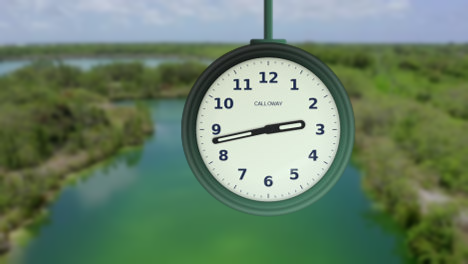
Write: h=2 m=43
